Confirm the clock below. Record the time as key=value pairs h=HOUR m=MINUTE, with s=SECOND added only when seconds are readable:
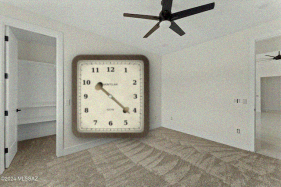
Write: h=10 m=22
